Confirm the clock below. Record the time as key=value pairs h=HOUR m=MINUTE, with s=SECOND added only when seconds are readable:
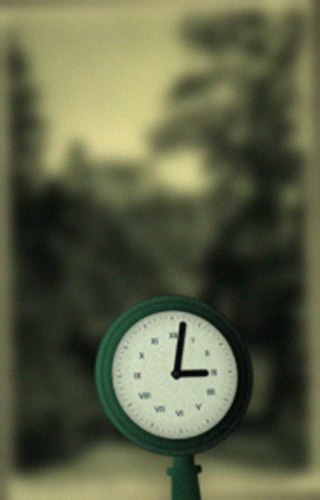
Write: h=3 m=2
